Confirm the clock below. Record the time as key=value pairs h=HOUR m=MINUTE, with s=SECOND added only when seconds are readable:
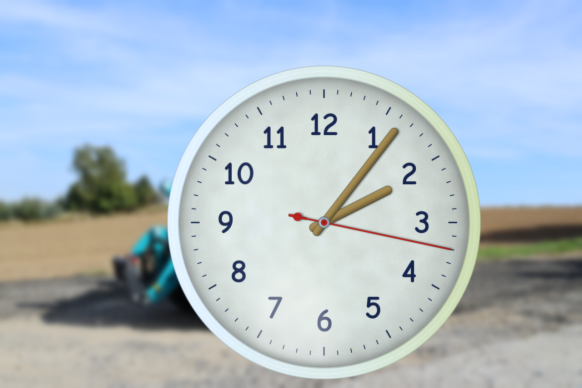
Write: h=2 m=6 s=17
